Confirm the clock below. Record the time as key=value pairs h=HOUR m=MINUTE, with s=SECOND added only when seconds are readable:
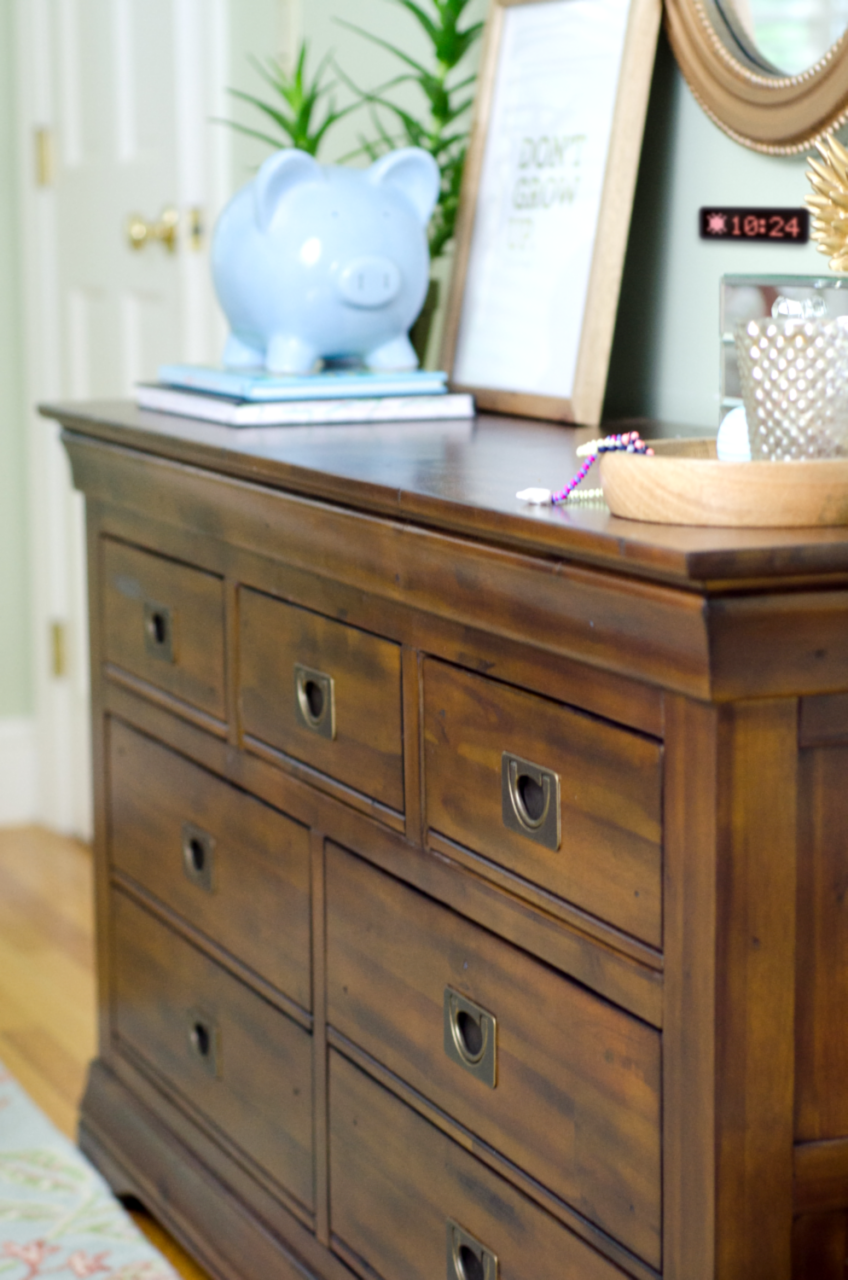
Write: h=10 m=24
